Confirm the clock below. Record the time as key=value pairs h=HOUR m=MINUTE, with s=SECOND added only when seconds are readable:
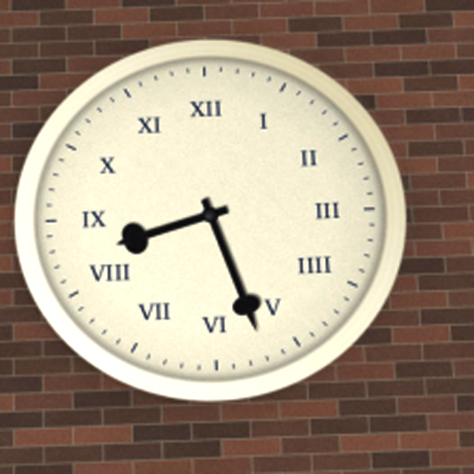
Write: h=8 m=27
